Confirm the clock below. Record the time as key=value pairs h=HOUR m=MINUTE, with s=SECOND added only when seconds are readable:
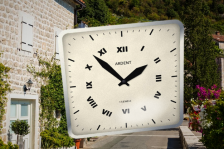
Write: h=1 m=53
